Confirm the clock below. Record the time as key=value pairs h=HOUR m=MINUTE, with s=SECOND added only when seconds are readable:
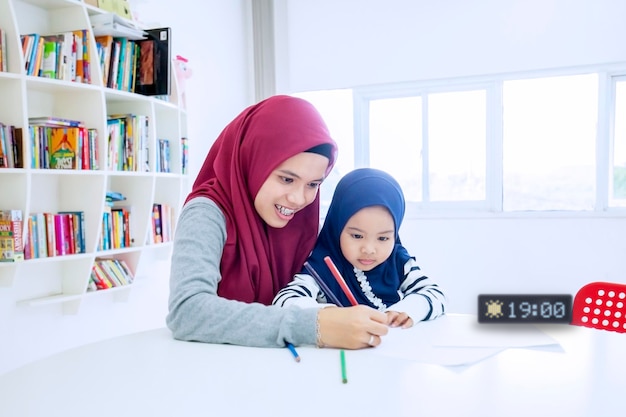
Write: h=19 m=0
